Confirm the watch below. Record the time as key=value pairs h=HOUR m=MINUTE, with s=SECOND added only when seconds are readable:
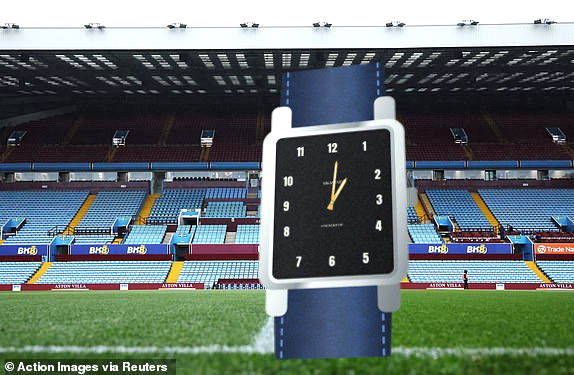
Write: h=1 m=1
